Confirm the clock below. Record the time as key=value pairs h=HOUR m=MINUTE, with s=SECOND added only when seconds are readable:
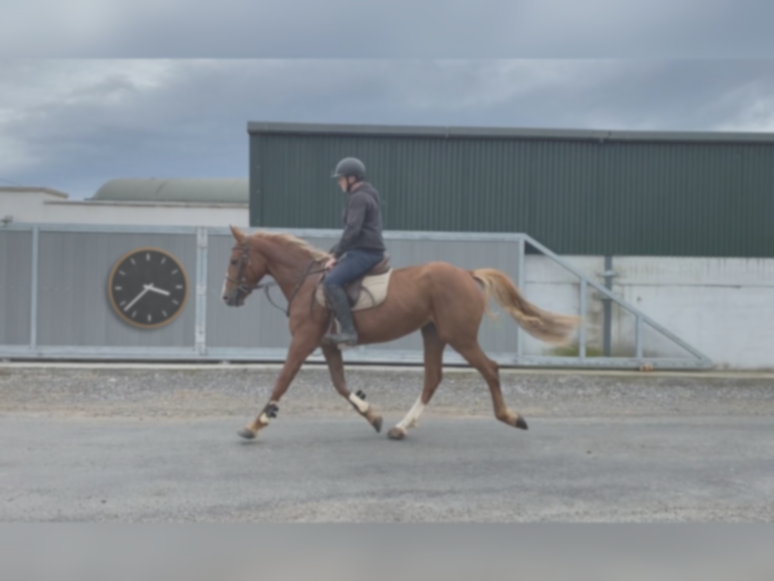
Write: h=3 m=38
